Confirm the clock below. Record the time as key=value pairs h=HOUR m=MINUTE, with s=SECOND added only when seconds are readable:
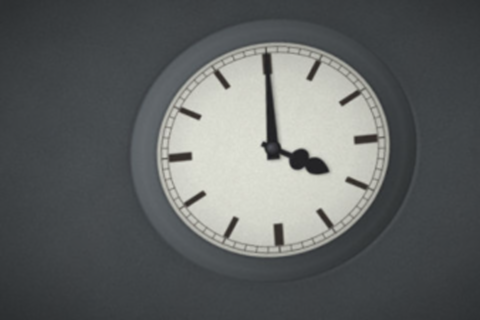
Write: h=4 m=0
